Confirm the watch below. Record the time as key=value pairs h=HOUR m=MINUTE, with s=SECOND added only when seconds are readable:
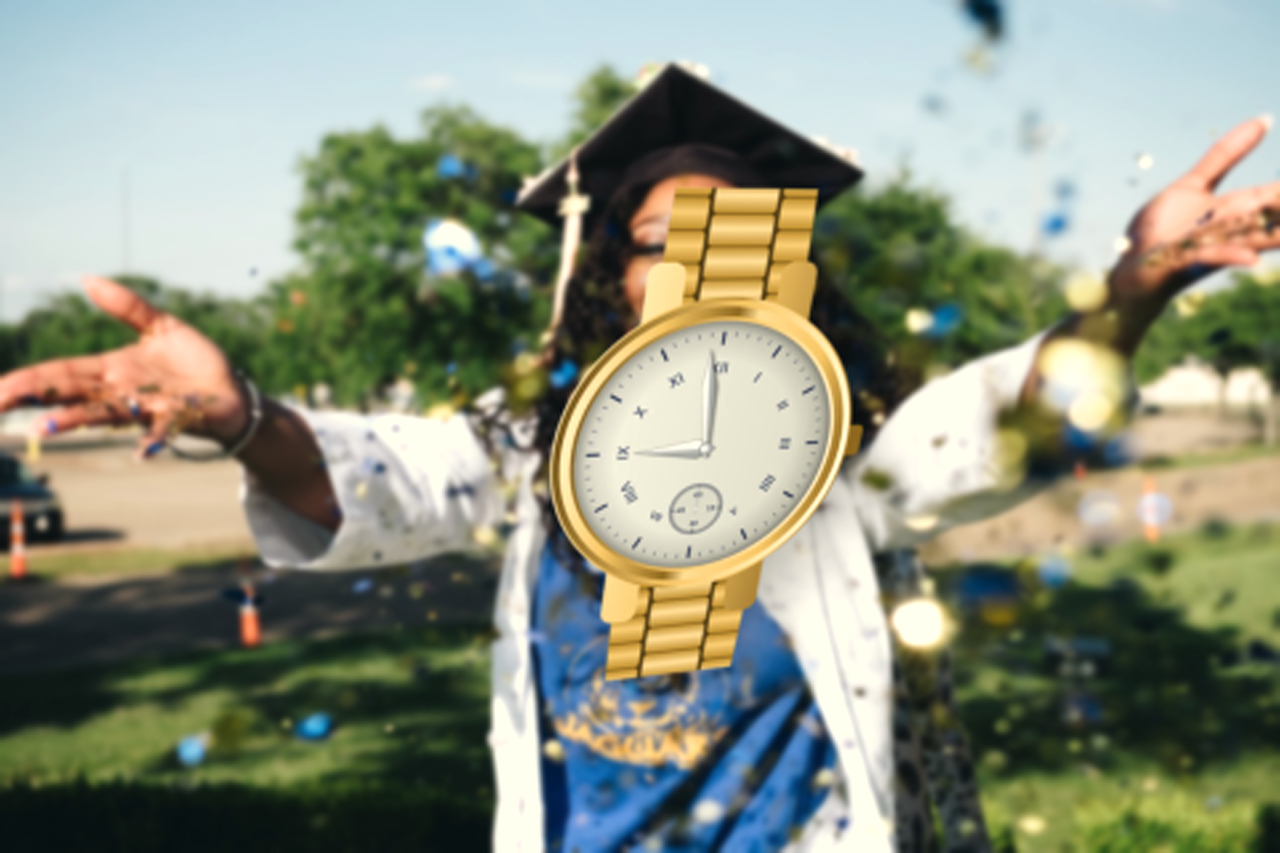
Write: h=8 m=59
